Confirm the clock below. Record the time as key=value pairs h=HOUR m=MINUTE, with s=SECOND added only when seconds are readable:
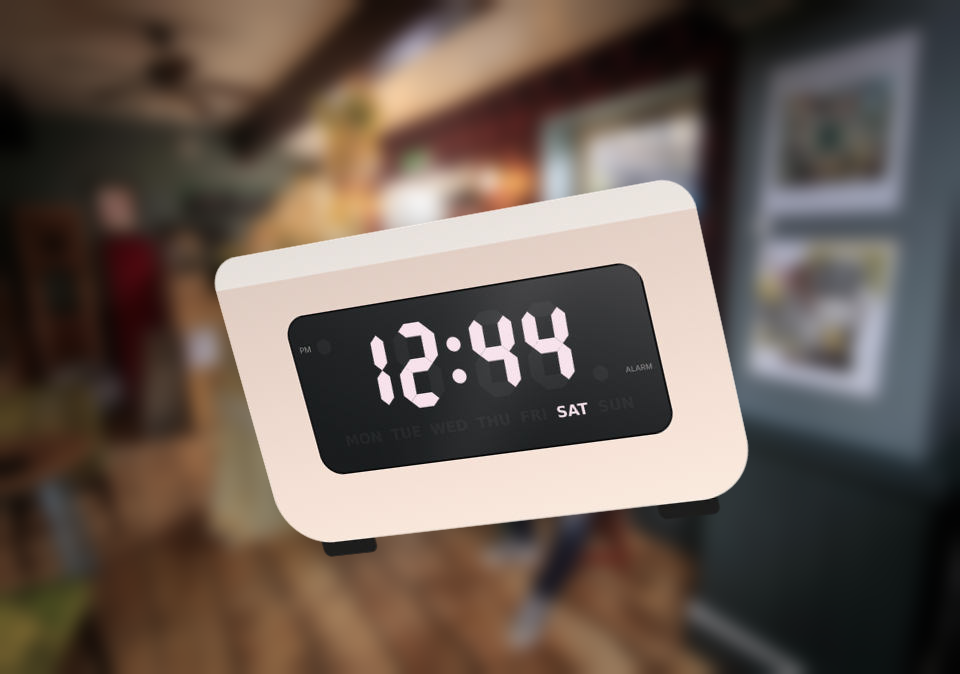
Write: h=12 m=44
